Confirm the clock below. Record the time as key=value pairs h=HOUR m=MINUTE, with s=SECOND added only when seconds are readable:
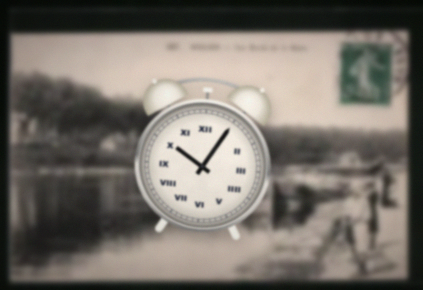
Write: h=10 m=5
